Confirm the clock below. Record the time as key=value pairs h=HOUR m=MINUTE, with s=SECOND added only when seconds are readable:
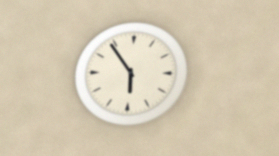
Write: h=5 m=54
